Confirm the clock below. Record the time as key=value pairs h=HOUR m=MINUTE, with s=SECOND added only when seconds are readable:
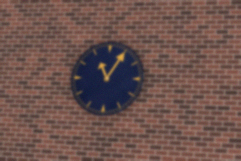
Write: h=11 m=5
